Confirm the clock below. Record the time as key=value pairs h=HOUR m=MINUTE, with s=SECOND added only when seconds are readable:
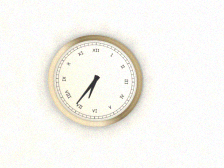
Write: h=6 m=36
